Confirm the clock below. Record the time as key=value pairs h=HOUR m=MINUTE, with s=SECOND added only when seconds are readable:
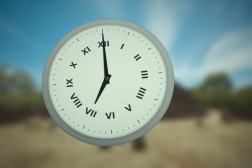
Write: h=7 m=0
